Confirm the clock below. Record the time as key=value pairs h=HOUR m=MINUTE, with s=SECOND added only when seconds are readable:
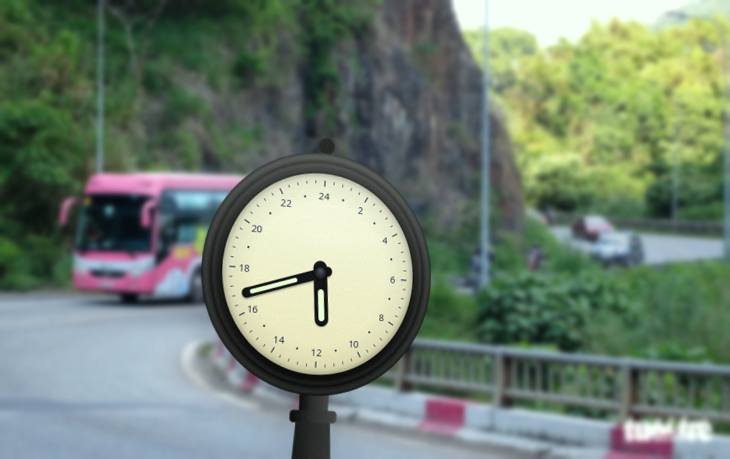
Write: h=11 m=42
